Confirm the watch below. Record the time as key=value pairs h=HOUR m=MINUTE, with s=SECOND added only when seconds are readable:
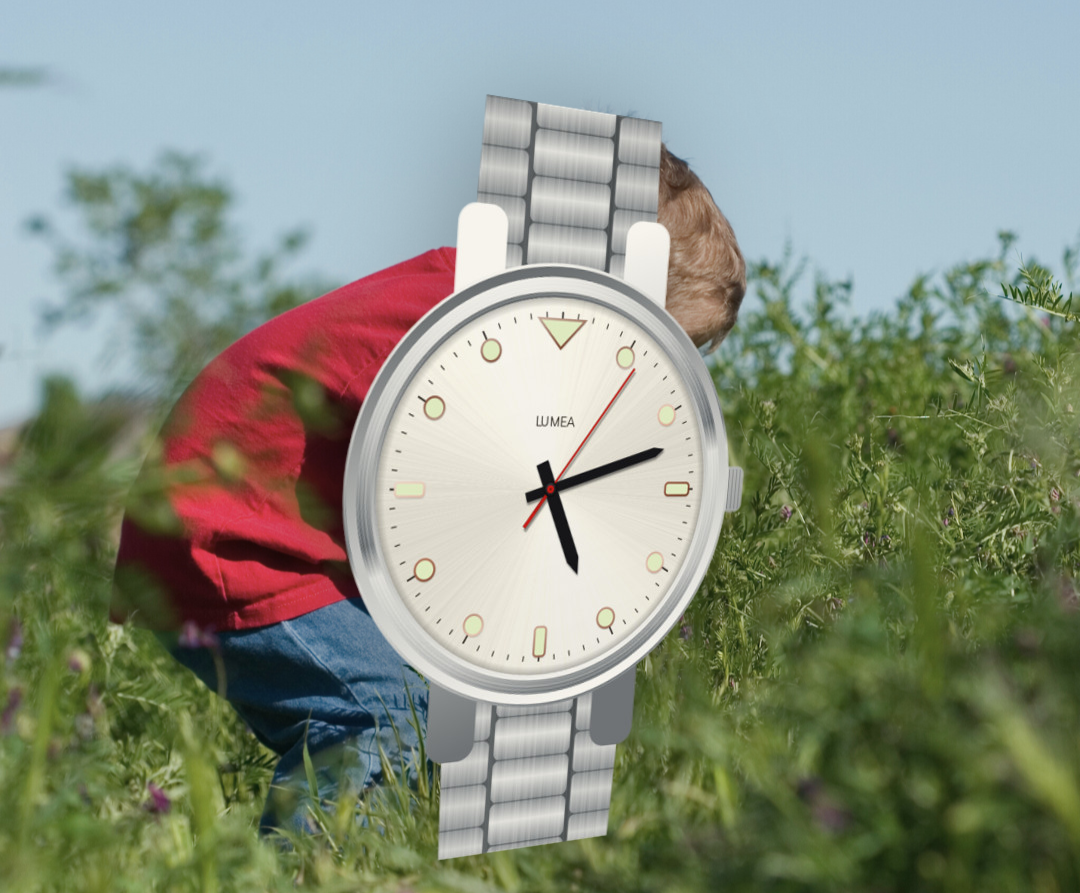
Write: h=5 m=12 s=6
